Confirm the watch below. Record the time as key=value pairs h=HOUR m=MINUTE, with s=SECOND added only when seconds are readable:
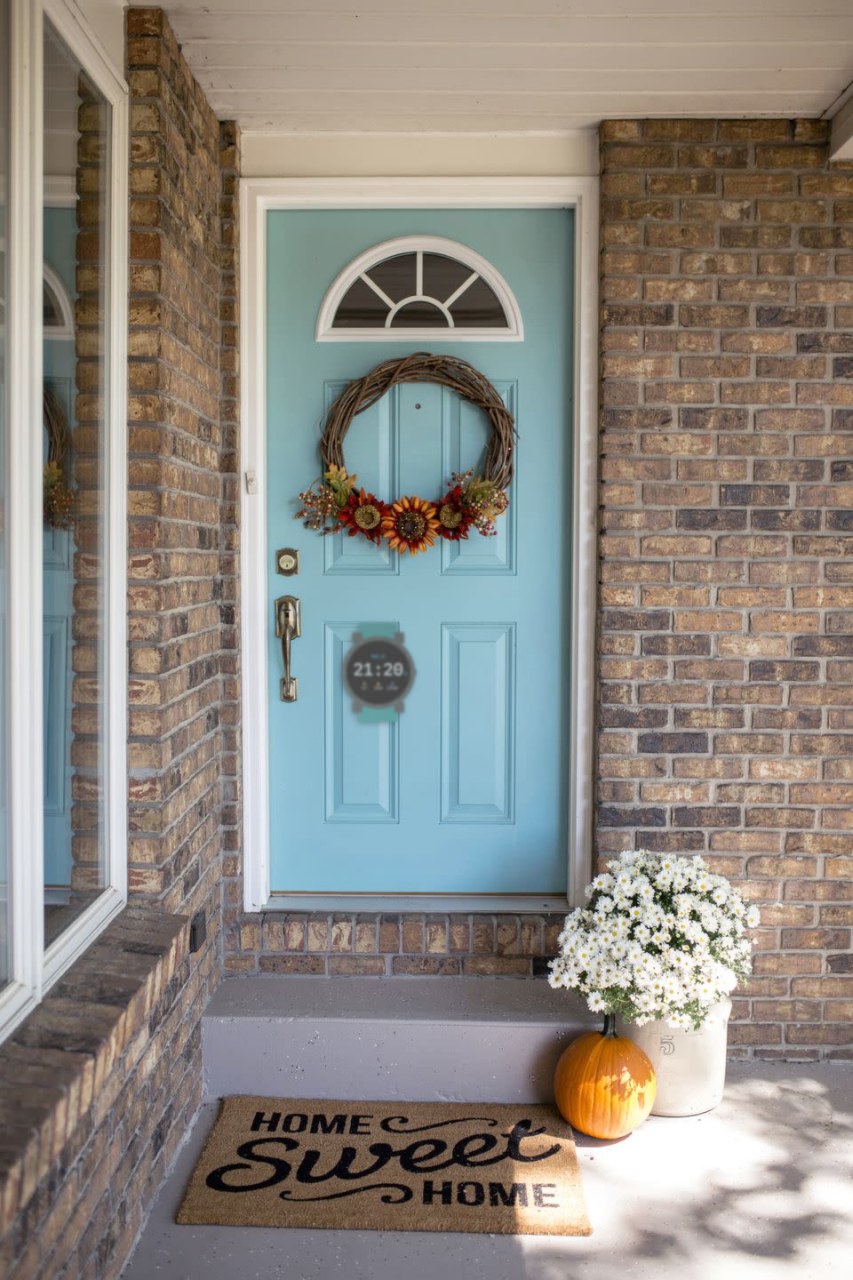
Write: h=21 m=20
